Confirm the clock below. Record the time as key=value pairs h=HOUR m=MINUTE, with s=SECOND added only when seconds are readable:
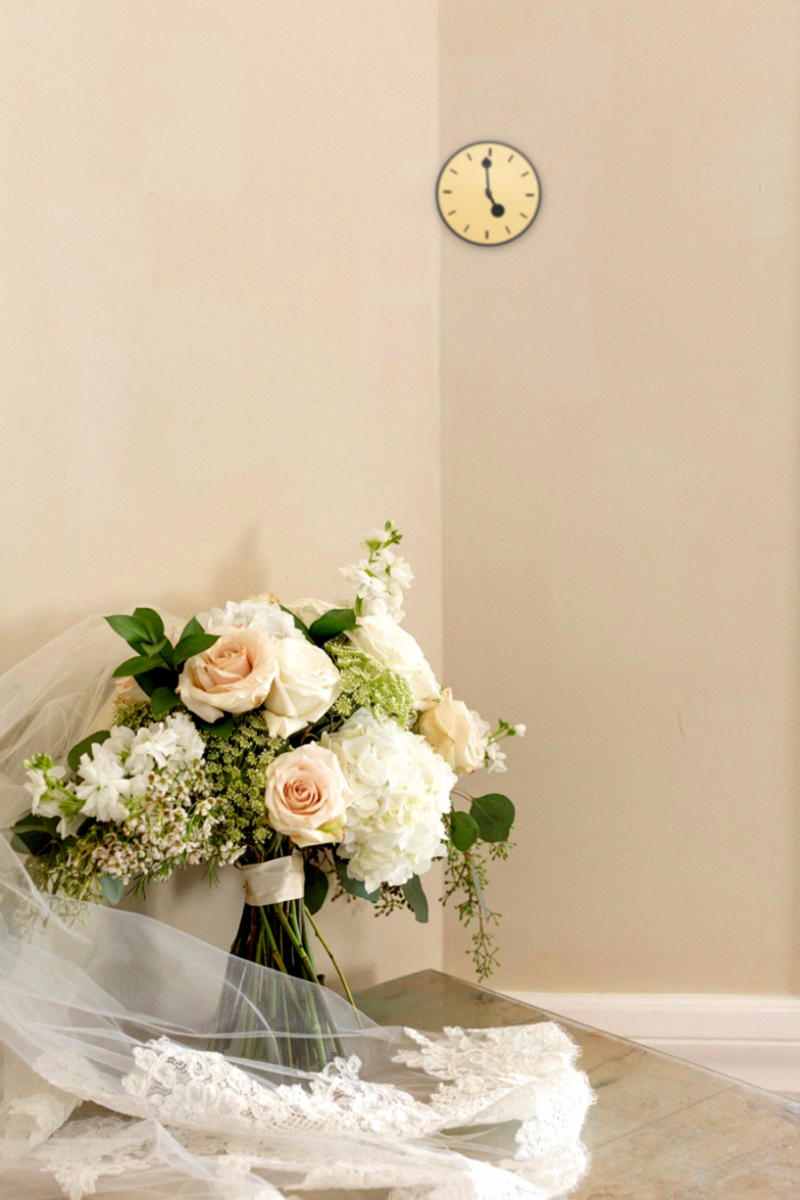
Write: h=4 m=59
